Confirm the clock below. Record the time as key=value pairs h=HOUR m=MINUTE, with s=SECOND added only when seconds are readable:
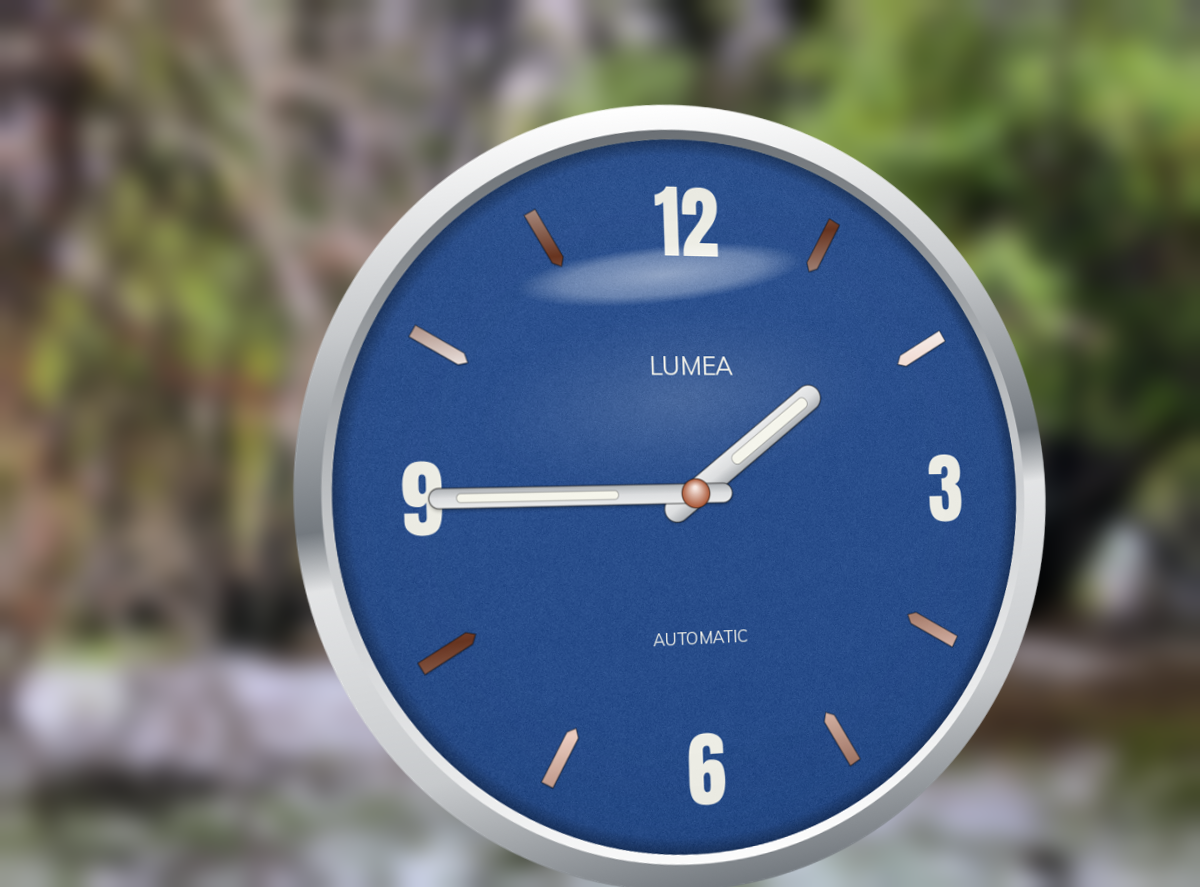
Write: h=1 m=45
